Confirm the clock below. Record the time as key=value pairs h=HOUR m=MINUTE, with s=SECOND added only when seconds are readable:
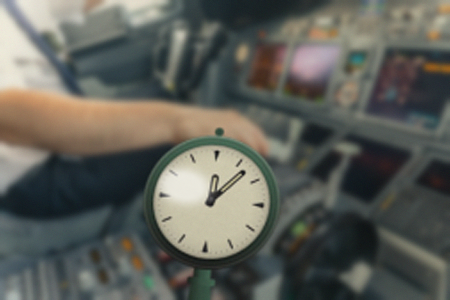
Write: h=12 m=7
